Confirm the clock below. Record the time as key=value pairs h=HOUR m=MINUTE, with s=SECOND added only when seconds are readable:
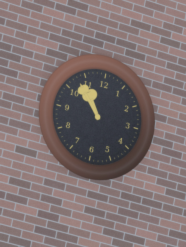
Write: h=10 m=53
